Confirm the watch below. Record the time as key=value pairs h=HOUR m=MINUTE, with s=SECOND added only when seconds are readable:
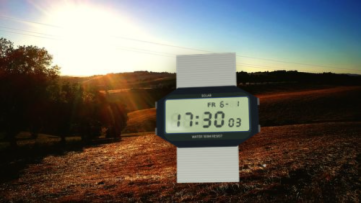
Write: h=17 m=30 s=3
